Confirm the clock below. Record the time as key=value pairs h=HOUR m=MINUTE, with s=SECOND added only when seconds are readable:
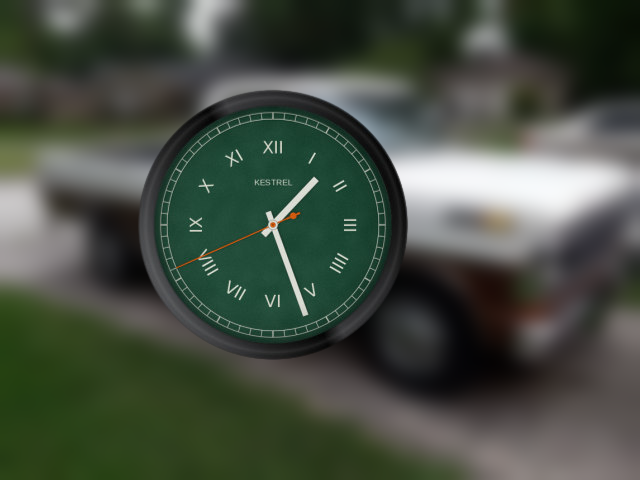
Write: h=1 m=26 s=41
